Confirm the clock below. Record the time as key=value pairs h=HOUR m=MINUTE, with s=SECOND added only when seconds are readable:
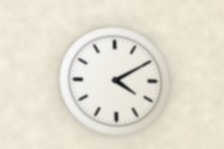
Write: h=4 m=10
